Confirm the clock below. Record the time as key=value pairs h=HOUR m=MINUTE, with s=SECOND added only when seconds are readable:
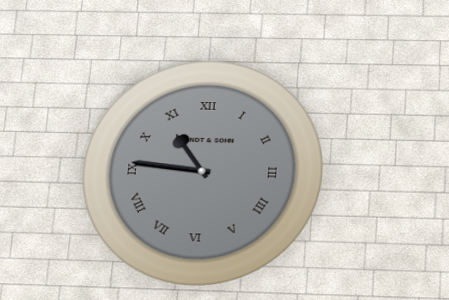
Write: h=10 m=46
